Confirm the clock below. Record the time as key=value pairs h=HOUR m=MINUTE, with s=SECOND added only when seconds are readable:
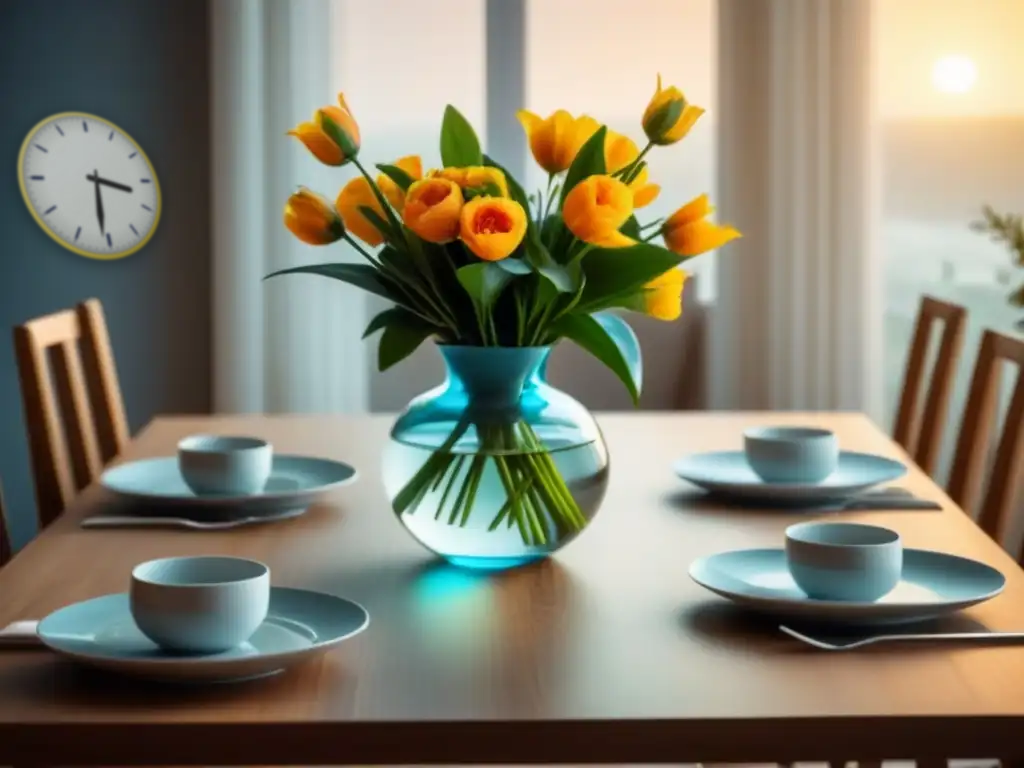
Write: h=3 m=31
